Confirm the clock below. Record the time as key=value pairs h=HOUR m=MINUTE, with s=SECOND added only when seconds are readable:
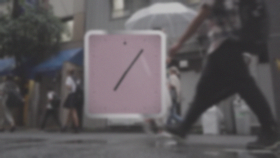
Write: h=7 m=6
